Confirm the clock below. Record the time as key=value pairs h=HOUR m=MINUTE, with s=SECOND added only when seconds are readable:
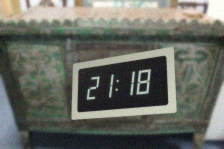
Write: h=21 m=18
